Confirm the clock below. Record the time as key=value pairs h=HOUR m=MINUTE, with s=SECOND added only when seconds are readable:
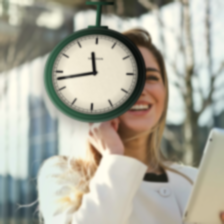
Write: h=11 m=43
